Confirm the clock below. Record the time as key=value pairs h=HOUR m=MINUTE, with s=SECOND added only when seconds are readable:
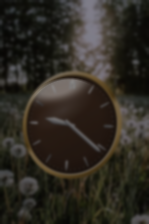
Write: h=9 m=21
